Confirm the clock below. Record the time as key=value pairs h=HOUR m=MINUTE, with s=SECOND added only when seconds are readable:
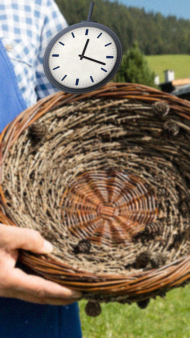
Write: h=12 m=18
